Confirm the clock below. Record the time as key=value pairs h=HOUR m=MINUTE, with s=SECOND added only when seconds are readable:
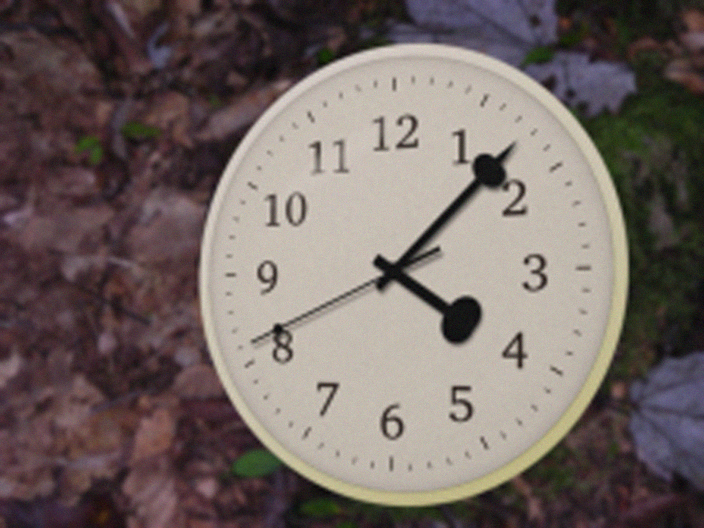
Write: h=4 m=7 s=41
